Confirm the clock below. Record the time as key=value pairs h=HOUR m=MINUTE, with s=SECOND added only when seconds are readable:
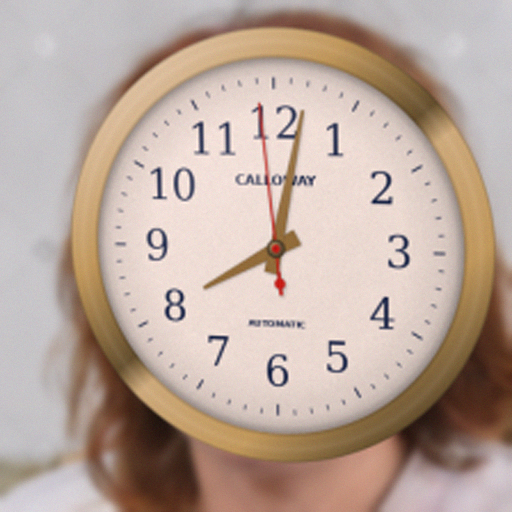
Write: h=8 m=1 s=59
